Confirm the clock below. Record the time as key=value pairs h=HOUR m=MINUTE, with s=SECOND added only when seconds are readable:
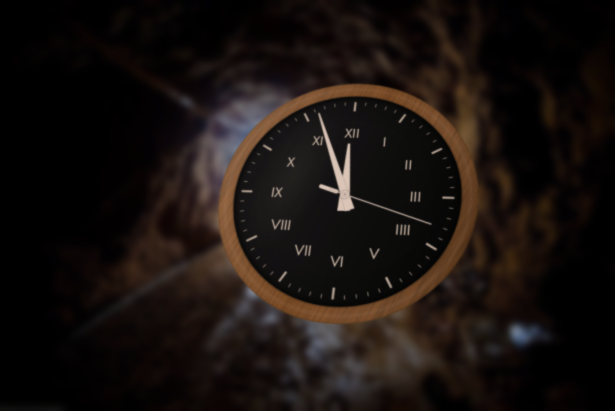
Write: h=11 m=56 s=18
